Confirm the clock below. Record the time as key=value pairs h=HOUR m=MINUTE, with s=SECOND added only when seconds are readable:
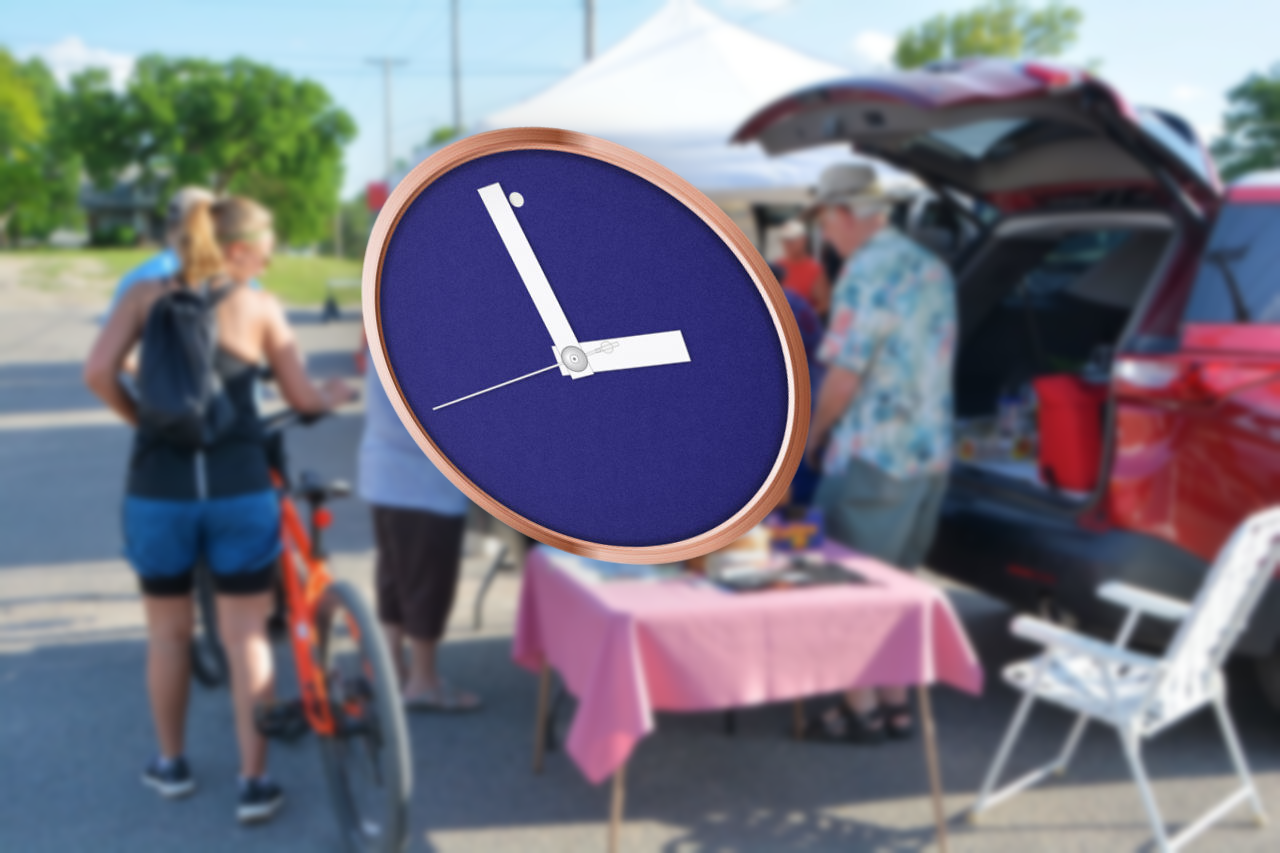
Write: h=2 m=58 s=43
